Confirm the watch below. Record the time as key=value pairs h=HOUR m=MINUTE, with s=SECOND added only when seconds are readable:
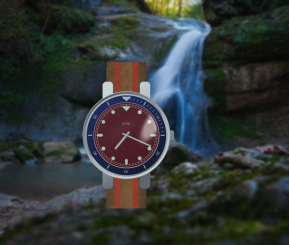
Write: h=7 m=19
